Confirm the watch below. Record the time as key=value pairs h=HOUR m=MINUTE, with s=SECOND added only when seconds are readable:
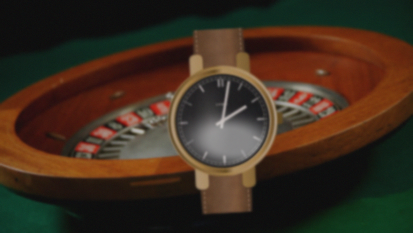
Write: h=2 m=2
